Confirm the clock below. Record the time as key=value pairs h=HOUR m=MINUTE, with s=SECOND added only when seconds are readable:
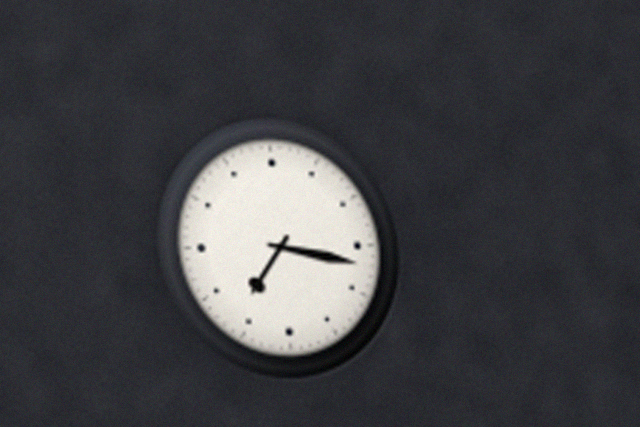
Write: h=7 m=17
